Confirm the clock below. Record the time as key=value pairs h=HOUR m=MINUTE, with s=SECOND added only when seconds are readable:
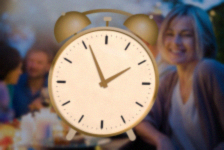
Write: h=1 m=56
